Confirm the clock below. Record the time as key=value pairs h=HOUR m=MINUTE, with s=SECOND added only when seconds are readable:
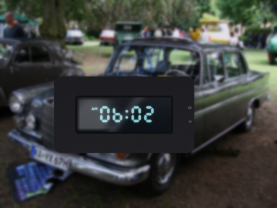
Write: h=6 m=2
